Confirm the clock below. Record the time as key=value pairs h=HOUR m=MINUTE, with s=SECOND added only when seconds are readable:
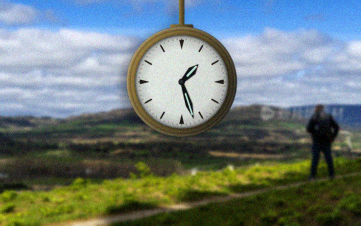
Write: h=1 m=27
